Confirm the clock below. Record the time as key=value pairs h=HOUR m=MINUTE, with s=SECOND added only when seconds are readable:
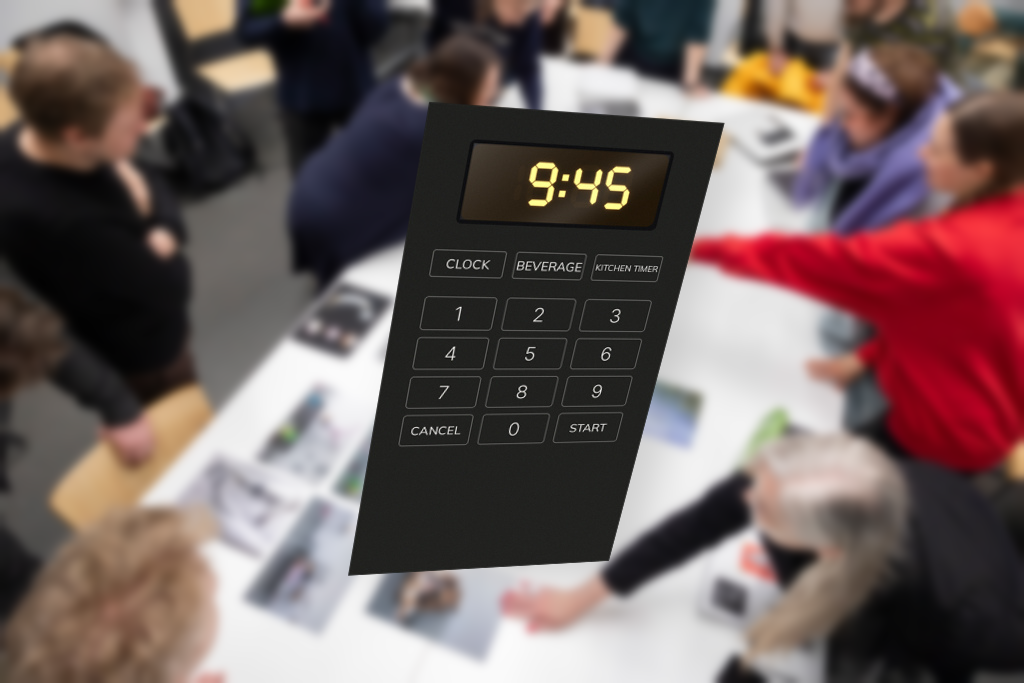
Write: h=9 m=45
